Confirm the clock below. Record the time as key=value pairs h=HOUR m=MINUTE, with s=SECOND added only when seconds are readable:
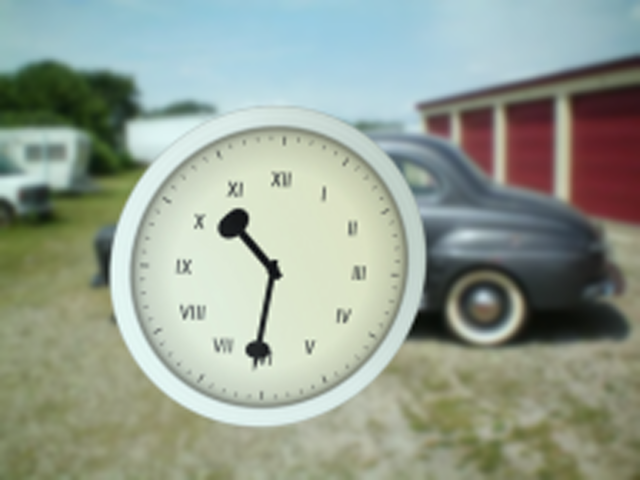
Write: h=10 m=31
